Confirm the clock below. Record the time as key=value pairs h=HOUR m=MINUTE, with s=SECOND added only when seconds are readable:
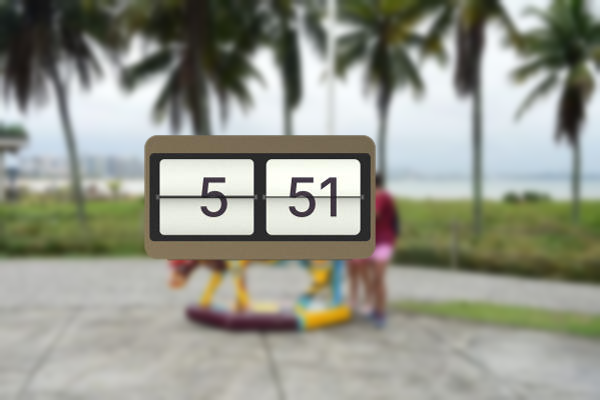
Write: h=5 m=51
